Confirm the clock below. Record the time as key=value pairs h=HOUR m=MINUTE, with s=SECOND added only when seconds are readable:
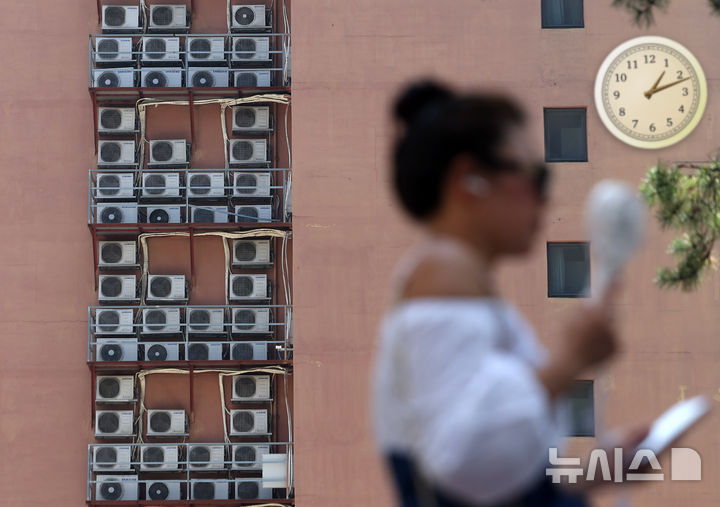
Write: h=1 m=12
